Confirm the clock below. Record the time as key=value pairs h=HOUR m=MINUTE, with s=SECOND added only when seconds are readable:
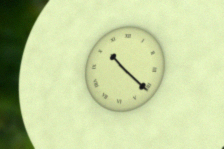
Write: h=10 m=21
